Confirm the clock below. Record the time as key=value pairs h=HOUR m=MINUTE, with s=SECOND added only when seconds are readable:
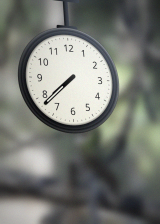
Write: h=7 m=38
